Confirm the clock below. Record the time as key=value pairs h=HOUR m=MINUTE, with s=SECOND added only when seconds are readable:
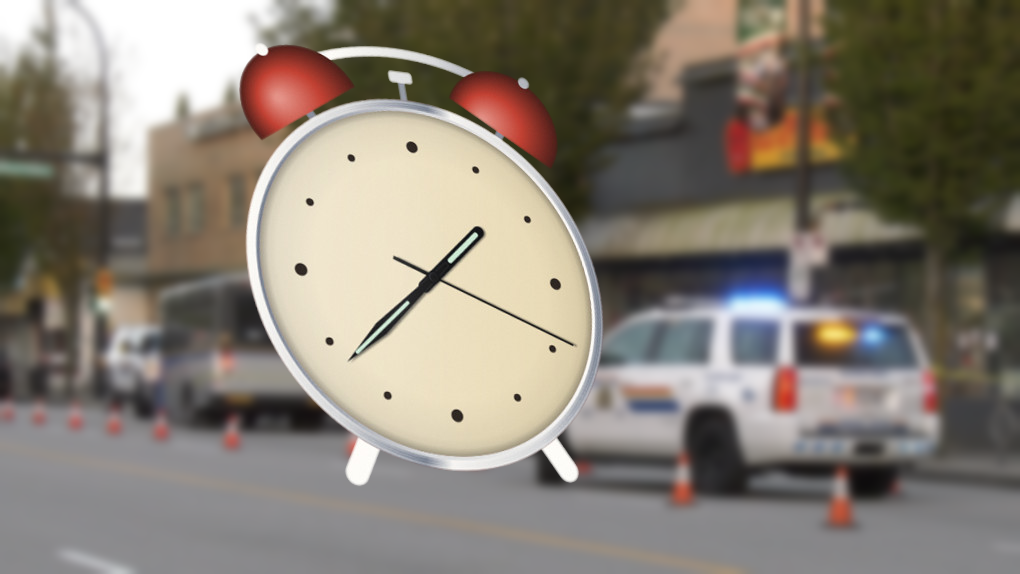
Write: h=1 m=38 s=19
